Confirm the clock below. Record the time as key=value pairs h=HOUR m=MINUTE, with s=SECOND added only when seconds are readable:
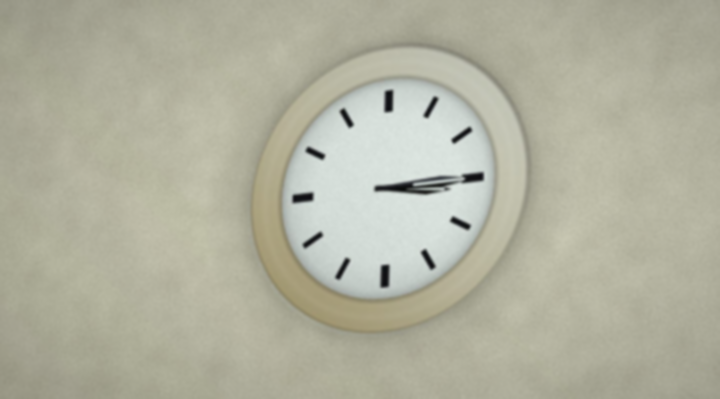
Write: h=3 m=15
